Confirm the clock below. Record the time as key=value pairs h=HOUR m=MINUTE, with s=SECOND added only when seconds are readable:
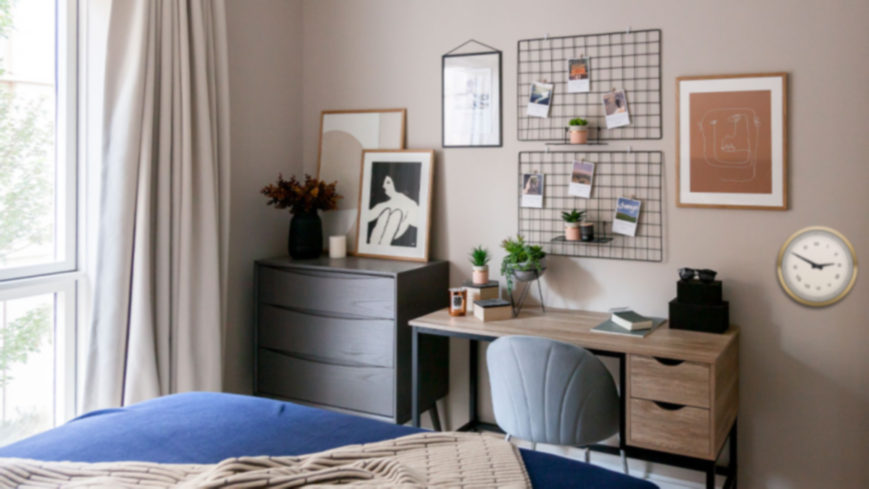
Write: h=2 m=50
